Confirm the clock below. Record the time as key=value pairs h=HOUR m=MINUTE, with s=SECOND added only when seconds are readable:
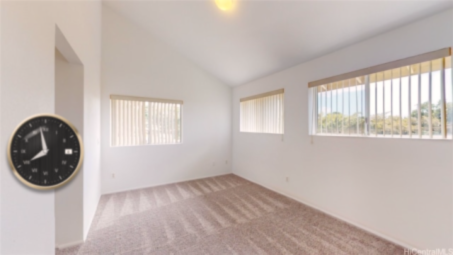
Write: h=7 m=58
